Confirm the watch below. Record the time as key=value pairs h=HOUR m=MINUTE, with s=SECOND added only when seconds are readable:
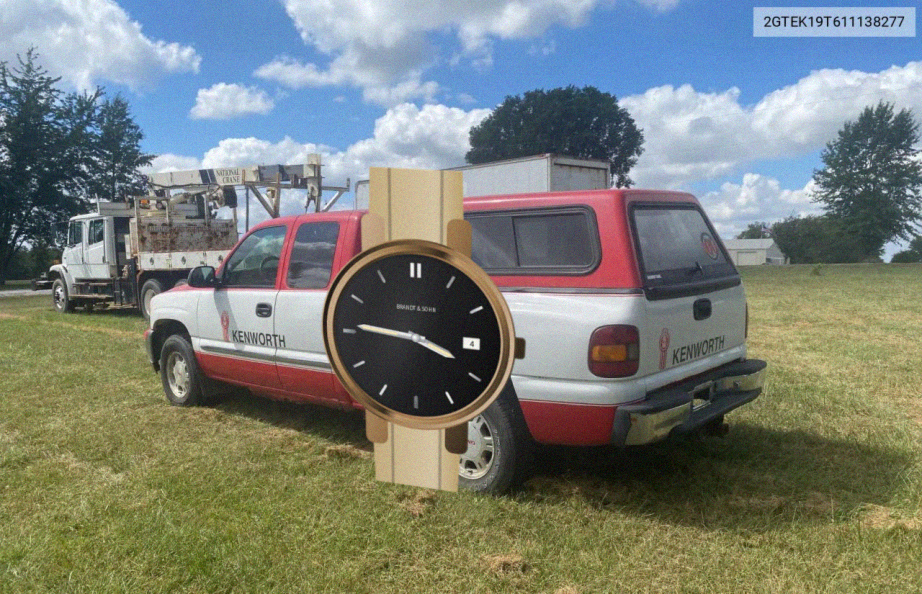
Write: h=3 m=46
